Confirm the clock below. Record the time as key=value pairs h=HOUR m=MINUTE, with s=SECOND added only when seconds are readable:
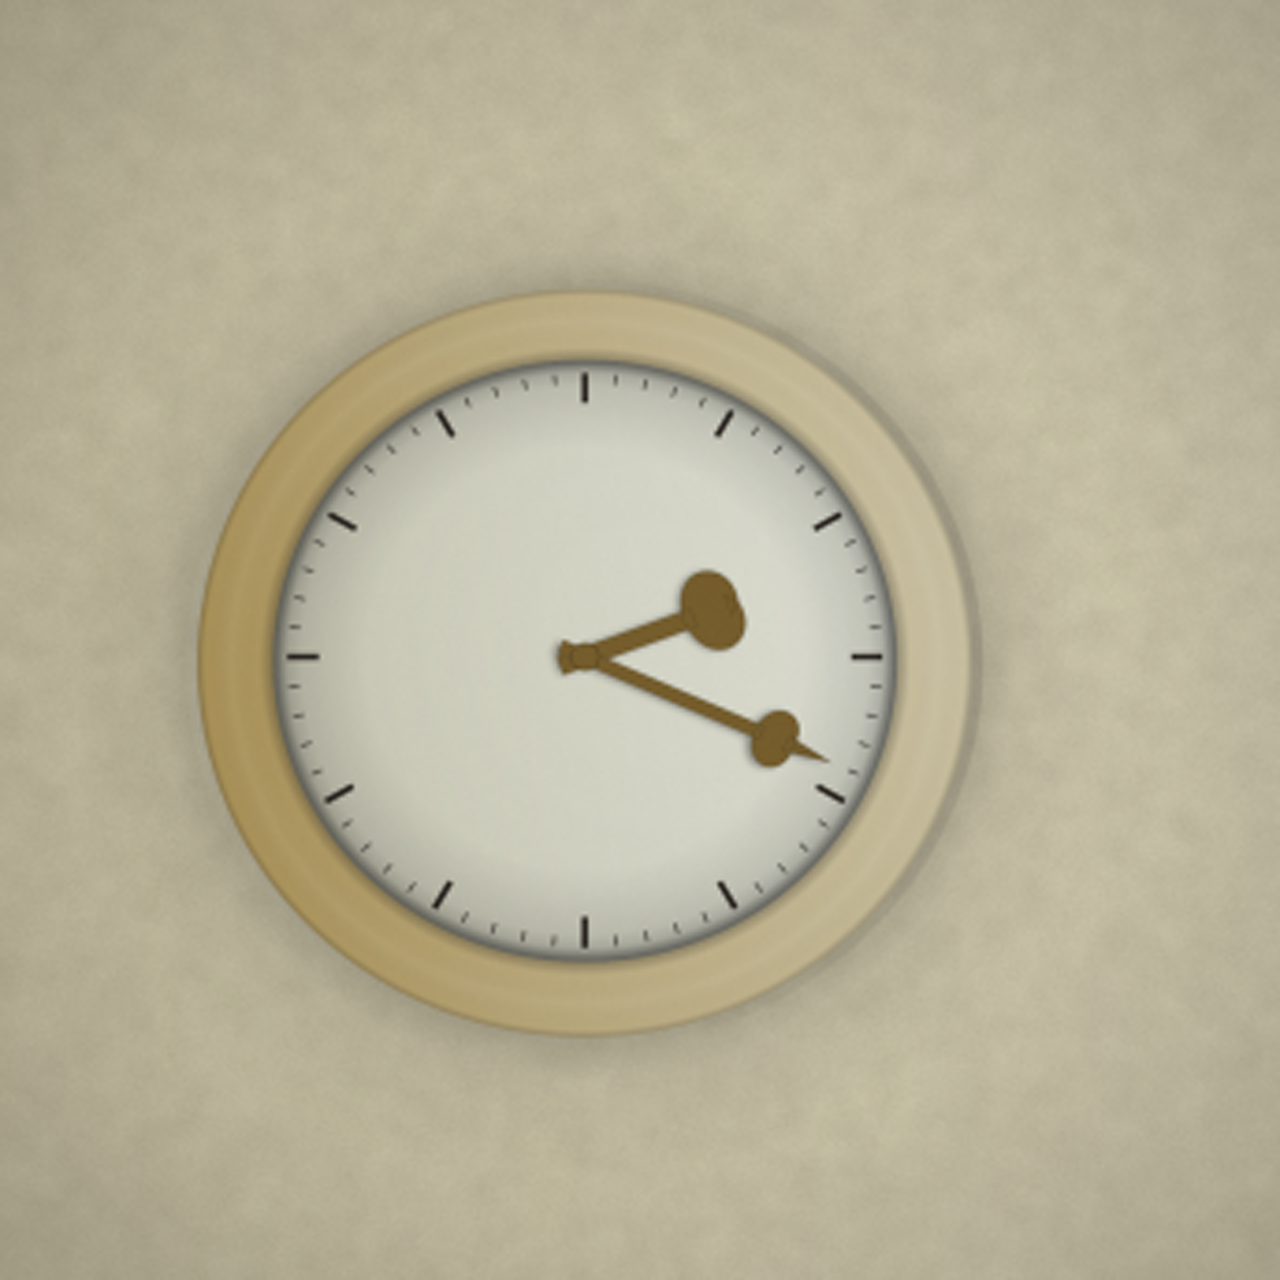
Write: h=2 m=19
